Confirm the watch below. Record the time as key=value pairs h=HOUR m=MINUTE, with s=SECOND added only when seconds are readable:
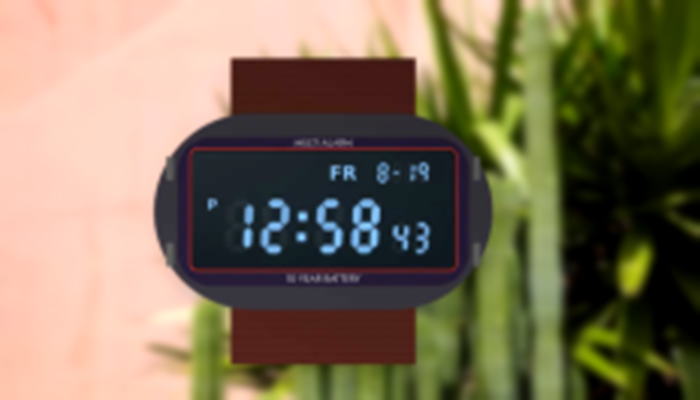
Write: h=12 m=58 s=43
